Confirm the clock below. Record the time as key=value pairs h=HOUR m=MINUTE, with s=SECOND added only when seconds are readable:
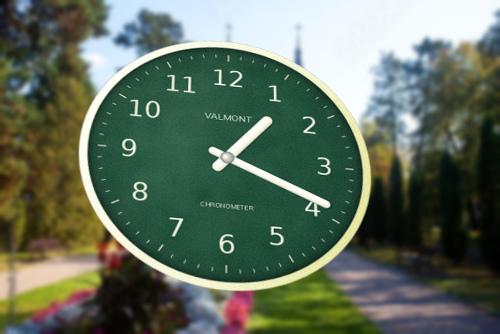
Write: h=1 m=19
